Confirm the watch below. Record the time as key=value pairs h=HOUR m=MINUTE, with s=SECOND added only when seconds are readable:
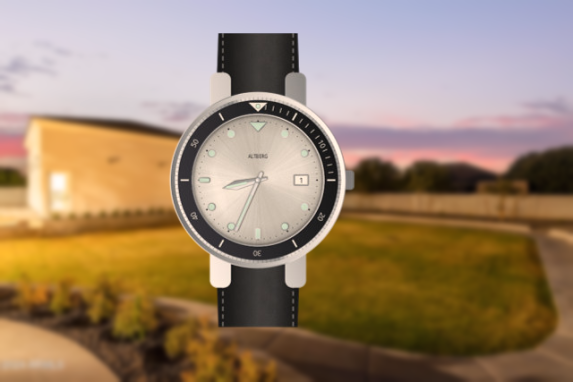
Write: h=8 m=34
